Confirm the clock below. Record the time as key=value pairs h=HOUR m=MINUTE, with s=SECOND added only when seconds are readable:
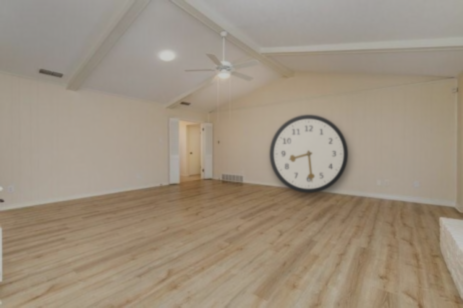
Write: h=8 m=29
